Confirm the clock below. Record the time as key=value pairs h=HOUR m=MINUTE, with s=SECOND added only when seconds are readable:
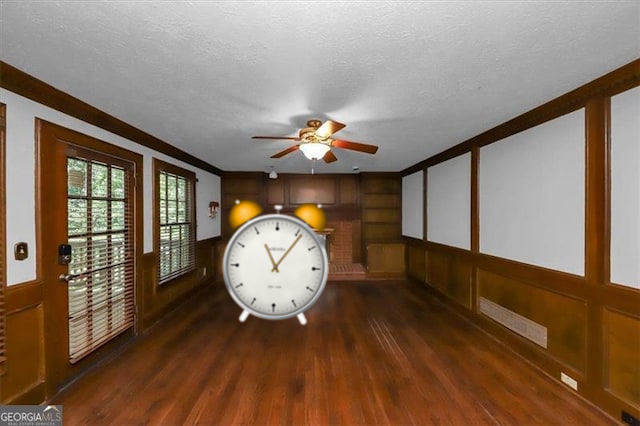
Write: h=11 m=6
